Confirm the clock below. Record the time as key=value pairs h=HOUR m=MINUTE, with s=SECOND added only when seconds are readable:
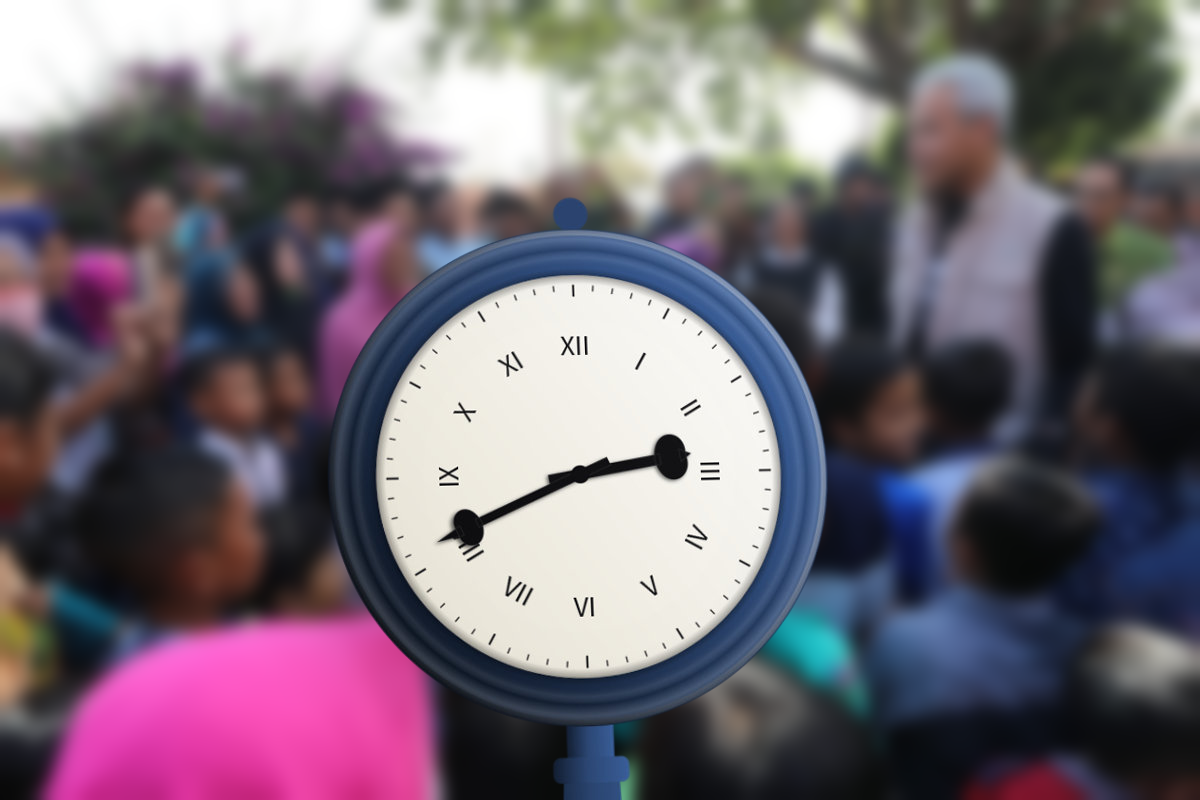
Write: h=2 m=41
